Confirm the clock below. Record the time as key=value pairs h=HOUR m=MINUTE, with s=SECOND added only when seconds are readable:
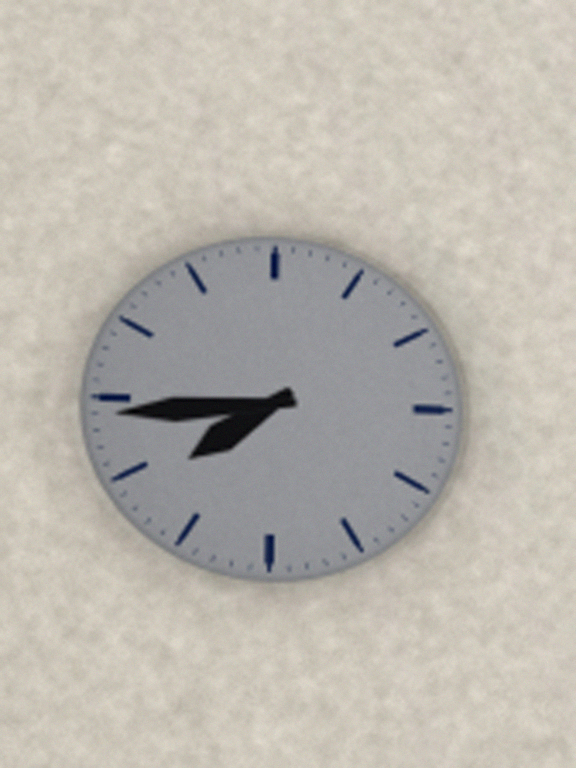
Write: h=7 m=44
